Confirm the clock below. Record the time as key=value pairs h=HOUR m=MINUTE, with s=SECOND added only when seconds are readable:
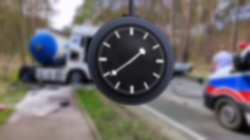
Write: h=1 m=39
